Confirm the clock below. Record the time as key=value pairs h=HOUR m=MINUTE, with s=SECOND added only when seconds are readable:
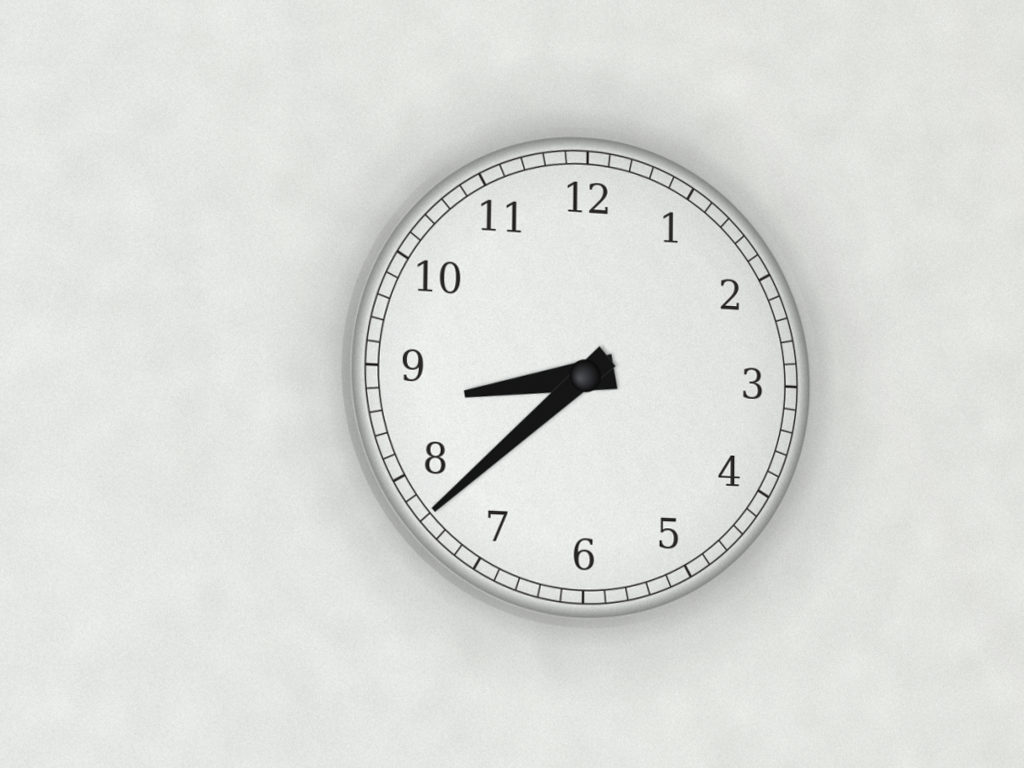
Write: h=8 m=38
